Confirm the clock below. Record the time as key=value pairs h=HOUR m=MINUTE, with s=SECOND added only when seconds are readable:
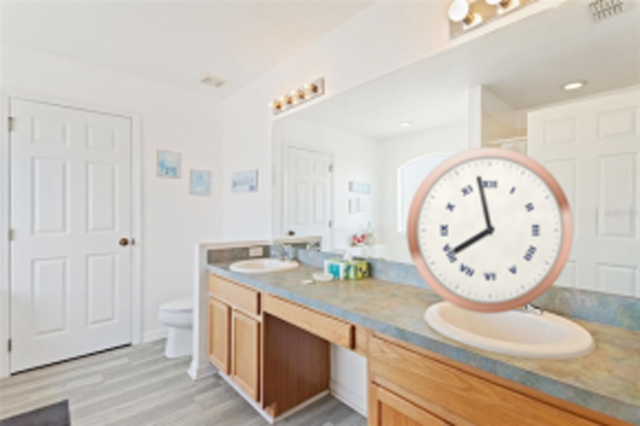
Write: h=7 m=58
